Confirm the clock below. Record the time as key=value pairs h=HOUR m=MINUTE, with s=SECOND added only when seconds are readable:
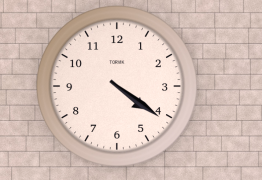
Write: h=4 m=21
